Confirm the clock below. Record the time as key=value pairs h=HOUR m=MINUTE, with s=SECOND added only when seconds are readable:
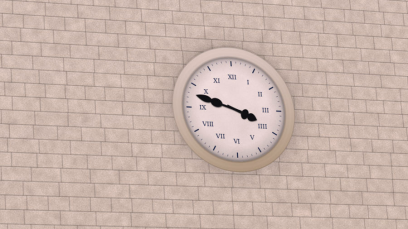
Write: h=3 m=48
